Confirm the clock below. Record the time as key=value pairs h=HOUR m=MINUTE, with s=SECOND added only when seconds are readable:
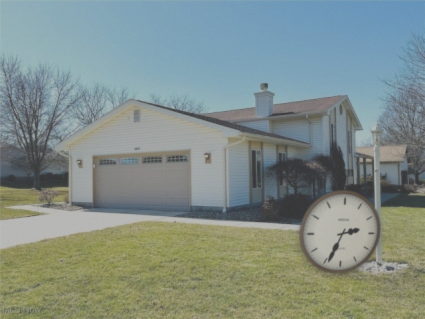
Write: h=2 m=34
